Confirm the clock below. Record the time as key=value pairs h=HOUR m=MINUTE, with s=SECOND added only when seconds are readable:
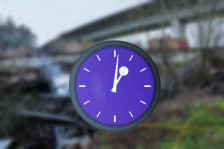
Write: h=1 m=1
